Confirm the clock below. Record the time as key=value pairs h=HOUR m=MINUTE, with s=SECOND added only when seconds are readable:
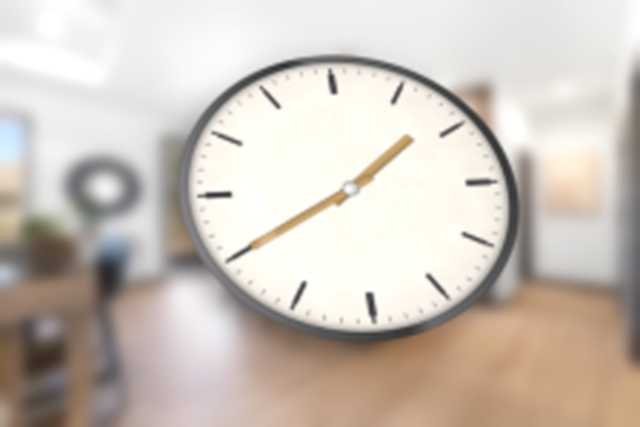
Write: h=1 m=40
